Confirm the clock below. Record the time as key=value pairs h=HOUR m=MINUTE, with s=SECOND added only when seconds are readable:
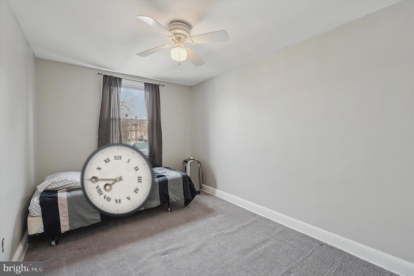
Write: h=7 m=45
